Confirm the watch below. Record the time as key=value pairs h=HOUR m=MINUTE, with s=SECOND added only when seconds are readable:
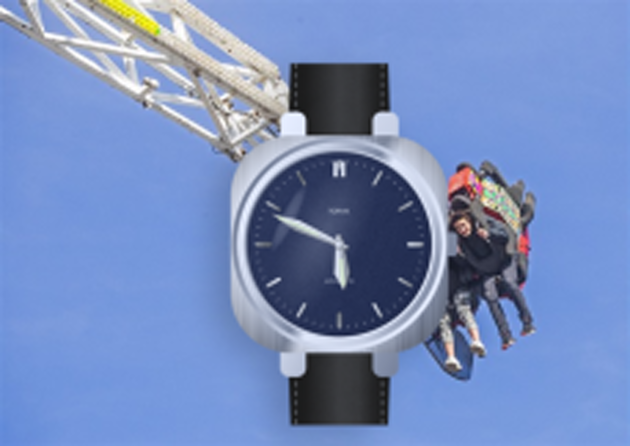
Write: h=5 m=49
